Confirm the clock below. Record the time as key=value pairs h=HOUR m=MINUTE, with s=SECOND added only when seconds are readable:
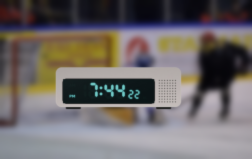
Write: h=7 m=44 s=22
